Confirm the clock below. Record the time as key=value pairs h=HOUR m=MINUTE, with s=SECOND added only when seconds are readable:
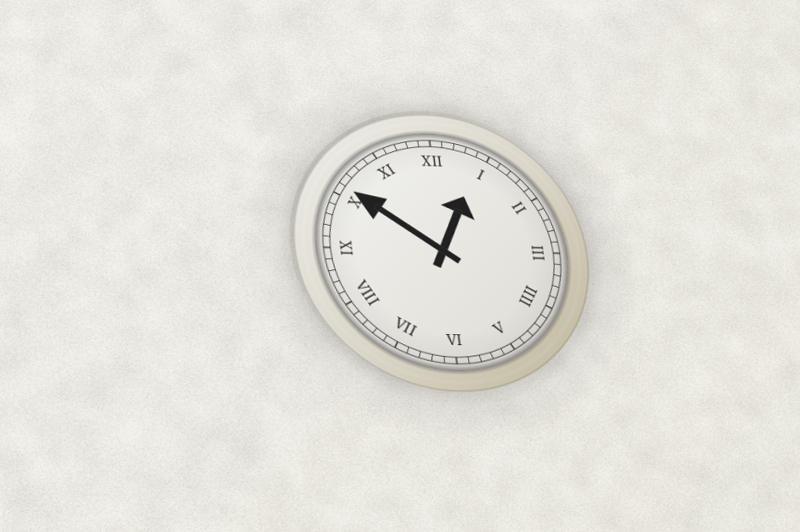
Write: h=12 m=51
